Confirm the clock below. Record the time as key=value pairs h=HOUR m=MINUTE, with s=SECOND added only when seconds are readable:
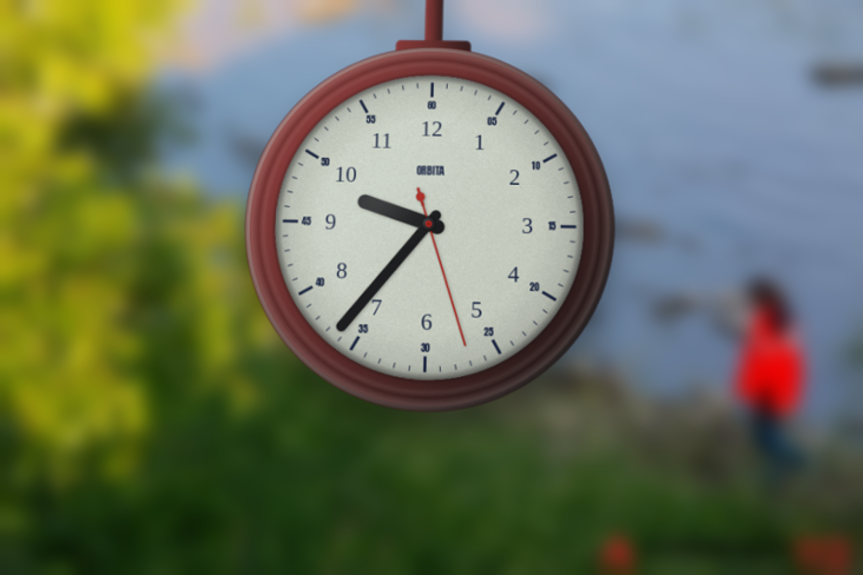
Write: h=9 m=36 s=27
